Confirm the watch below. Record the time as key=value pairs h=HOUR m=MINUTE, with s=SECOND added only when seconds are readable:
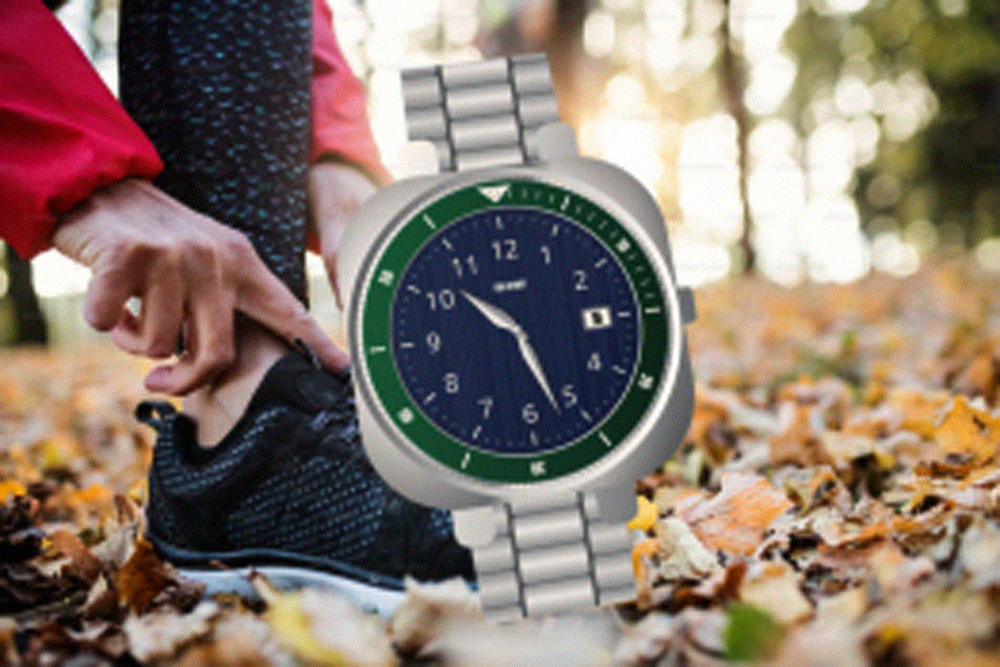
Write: h=10 m=27
